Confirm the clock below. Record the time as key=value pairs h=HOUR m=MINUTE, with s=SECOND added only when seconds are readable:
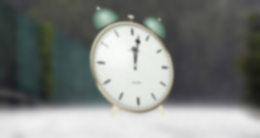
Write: h=12 m=2
